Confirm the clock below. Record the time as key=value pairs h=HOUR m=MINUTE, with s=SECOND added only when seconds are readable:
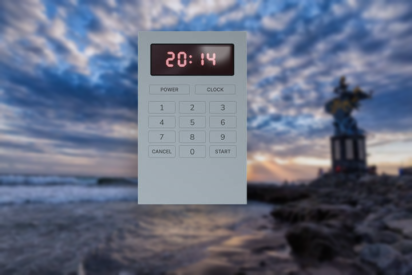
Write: h=20 m=14
